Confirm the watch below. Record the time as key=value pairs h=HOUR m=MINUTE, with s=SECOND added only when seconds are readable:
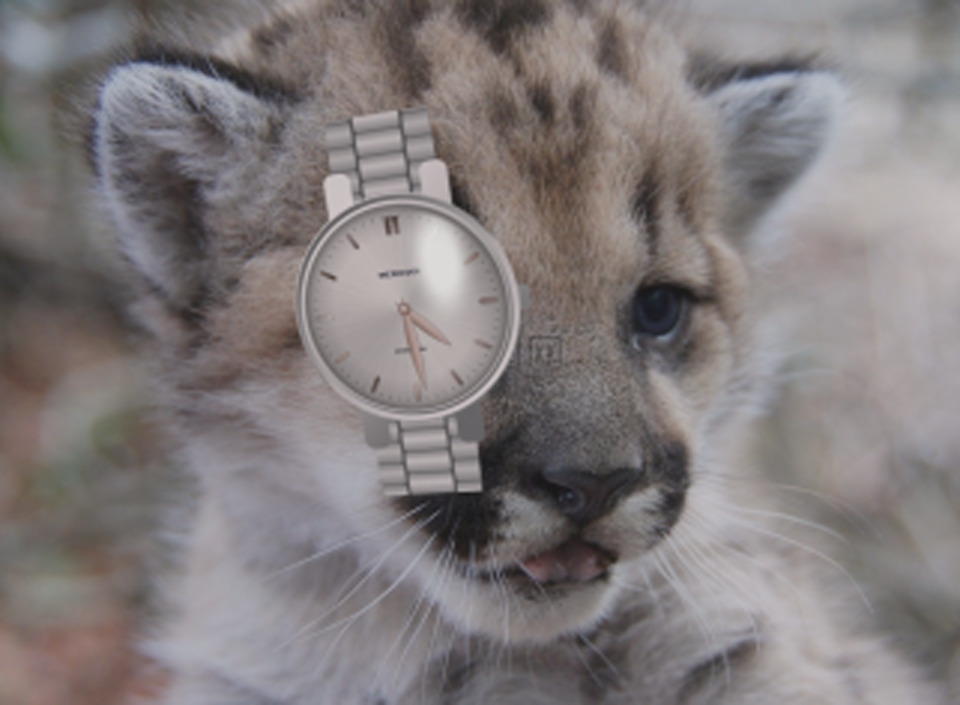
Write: h=4 m=29
